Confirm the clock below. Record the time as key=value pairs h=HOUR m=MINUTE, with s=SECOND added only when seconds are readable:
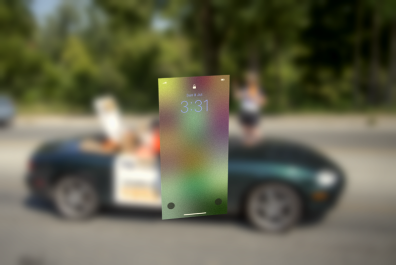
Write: h=3 m=31
